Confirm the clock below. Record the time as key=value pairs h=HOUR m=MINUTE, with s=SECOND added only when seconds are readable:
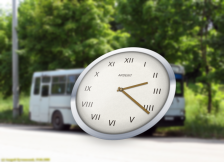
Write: h=2 m=21
